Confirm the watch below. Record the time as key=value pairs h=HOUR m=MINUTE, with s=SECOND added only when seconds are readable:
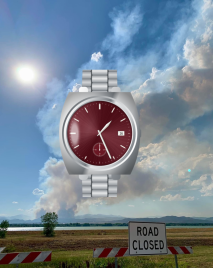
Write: h=1 m=26
